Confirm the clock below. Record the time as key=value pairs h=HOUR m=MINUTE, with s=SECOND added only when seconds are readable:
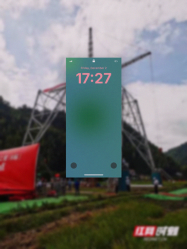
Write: h=17 m=27
